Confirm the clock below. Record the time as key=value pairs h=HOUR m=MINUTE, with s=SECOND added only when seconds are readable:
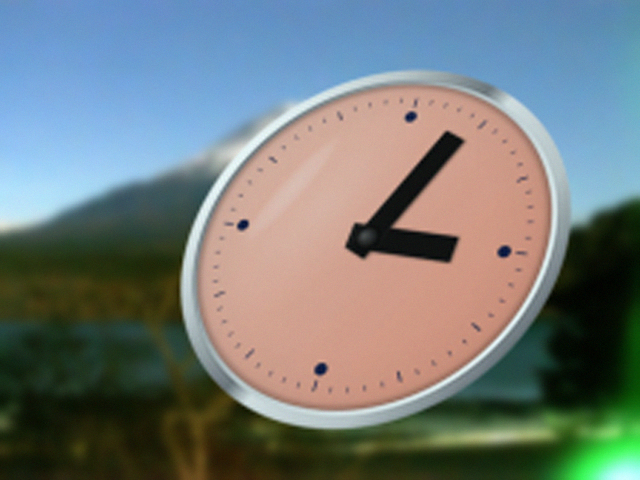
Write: h=3 m=4
